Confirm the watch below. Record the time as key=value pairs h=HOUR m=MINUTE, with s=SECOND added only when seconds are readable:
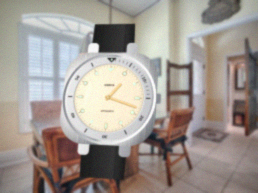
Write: h=1 m=18
